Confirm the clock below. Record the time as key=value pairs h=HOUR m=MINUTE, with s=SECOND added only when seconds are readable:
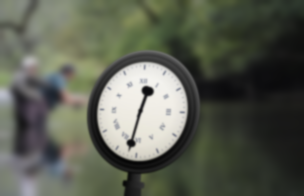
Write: h=12 m=32
